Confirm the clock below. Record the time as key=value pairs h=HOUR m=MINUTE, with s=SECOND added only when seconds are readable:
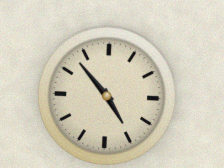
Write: h=4 m=53
